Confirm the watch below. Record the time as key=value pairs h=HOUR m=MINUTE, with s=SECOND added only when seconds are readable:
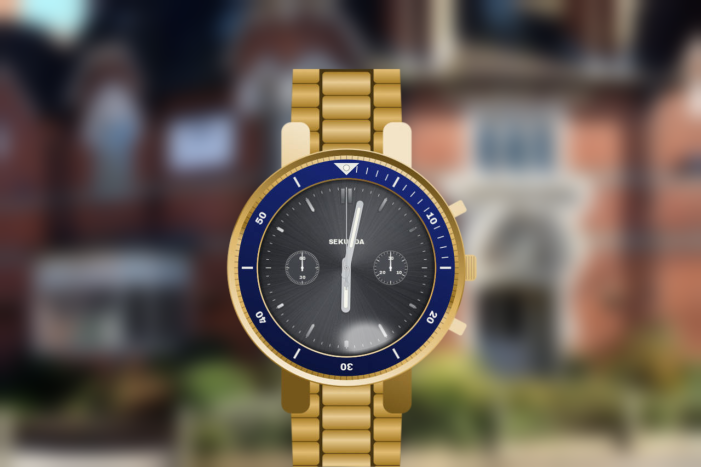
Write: h=6 m=2
